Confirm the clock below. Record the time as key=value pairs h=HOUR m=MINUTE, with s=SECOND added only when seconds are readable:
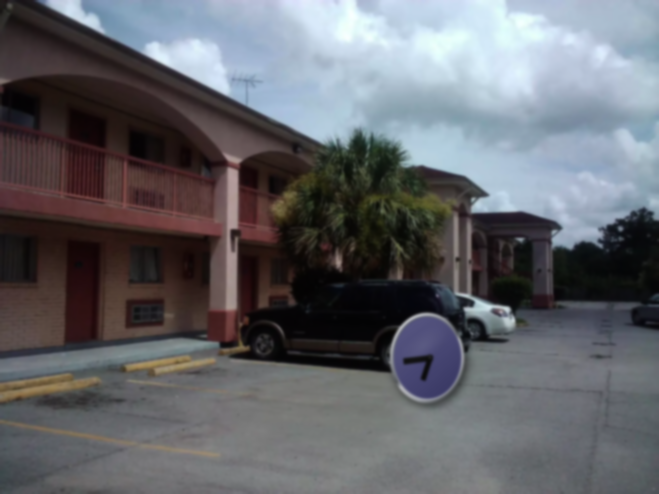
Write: h=6 m=44
